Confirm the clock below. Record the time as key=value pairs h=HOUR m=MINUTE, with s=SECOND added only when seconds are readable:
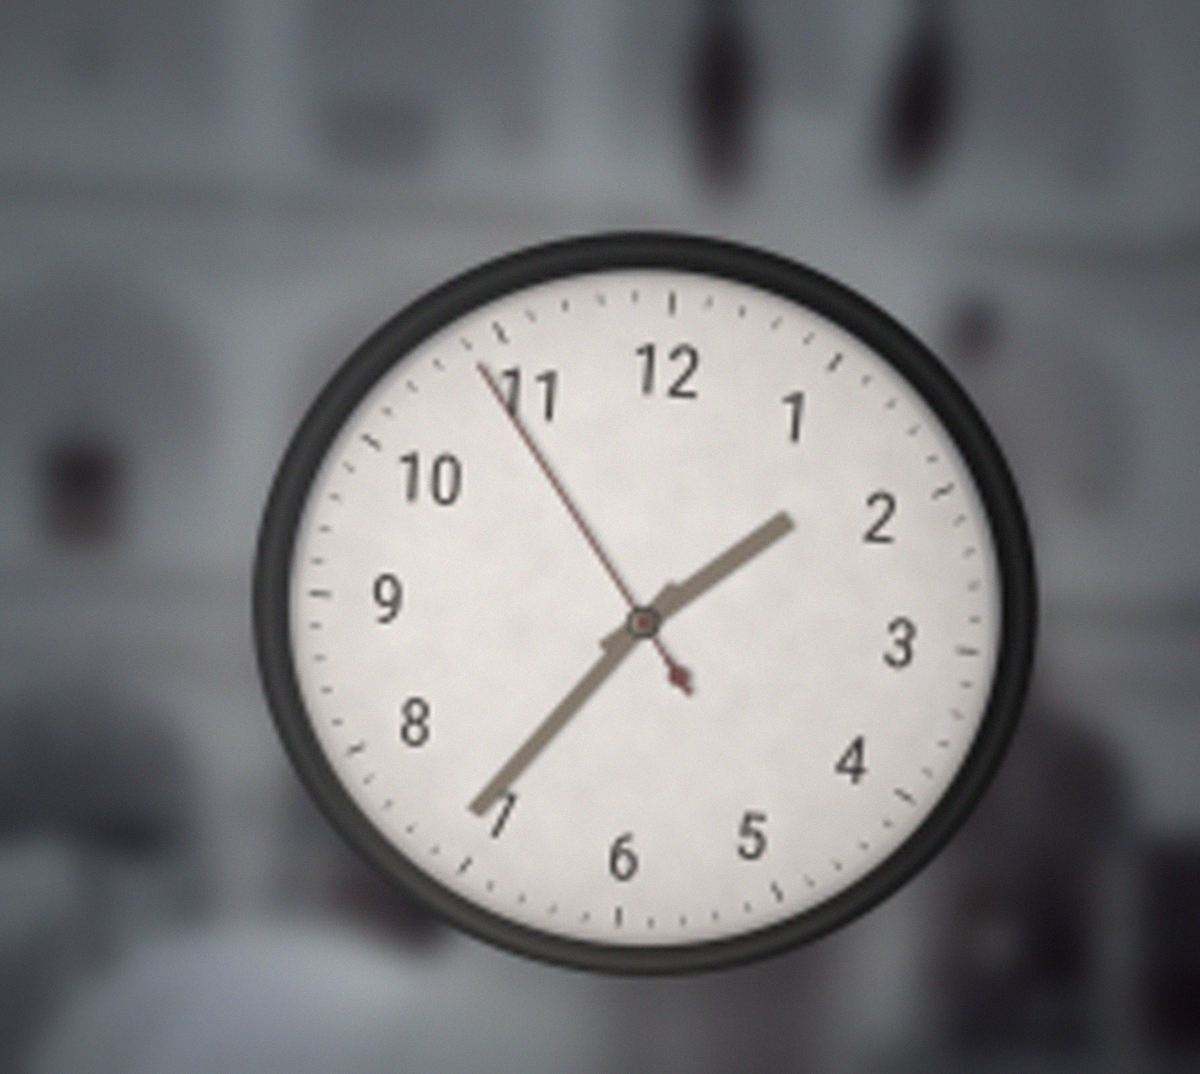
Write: h=1 m=35 s=54
